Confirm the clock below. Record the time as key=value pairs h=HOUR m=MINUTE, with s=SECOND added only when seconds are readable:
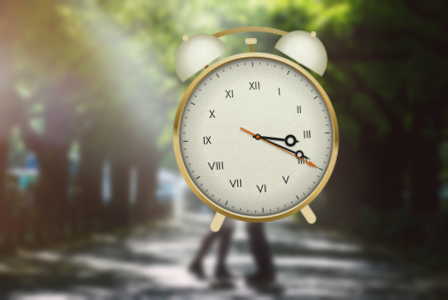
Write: h=3 m=19 s=20
